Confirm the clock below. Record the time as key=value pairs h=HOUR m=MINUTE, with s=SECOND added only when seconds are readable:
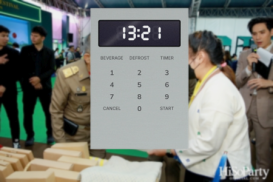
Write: h=13 m=21
